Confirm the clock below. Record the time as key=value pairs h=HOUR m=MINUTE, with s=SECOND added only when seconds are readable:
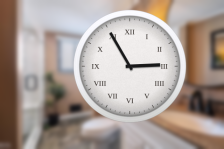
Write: h=2 m=55
